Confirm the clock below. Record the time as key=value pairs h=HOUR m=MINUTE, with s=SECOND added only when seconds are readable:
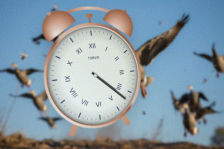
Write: h=4 m=22
